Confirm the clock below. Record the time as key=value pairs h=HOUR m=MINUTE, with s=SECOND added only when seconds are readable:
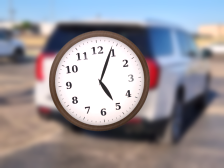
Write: h=5 m=4
